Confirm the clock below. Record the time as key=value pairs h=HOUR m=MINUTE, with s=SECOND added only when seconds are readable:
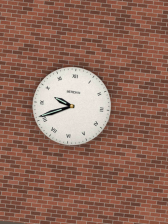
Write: h=9 m=41
